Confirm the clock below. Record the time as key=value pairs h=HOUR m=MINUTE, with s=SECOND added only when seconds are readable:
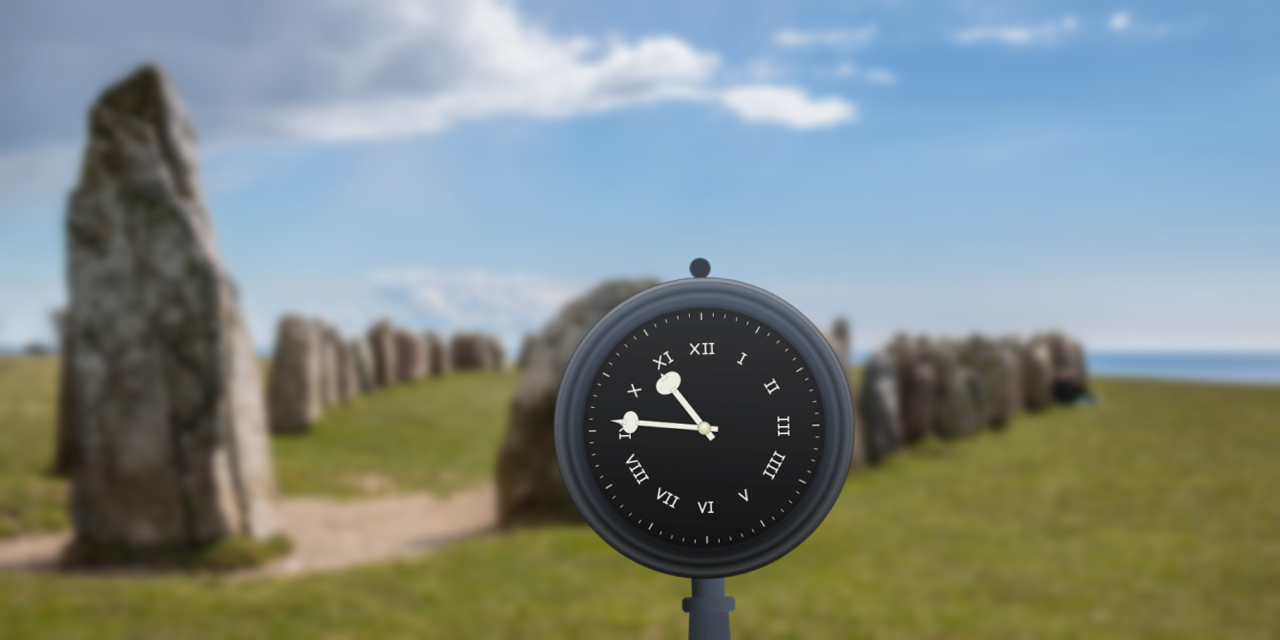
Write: h=10 m=46
